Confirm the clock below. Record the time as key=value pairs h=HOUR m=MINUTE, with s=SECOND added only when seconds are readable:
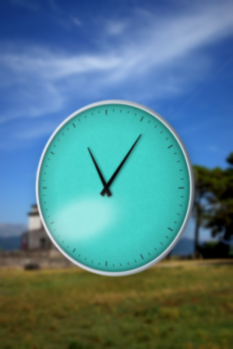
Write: h=11 m=6
